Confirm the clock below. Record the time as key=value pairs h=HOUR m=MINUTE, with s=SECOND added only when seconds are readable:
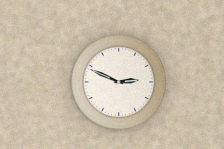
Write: h=2 m=49
